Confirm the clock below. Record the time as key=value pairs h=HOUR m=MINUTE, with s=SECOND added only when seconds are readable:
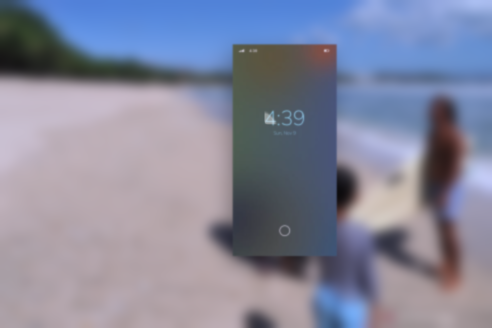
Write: h=4 m=39
